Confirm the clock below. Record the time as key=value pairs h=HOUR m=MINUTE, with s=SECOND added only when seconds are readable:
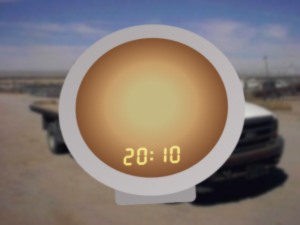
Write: h=20 m=10
